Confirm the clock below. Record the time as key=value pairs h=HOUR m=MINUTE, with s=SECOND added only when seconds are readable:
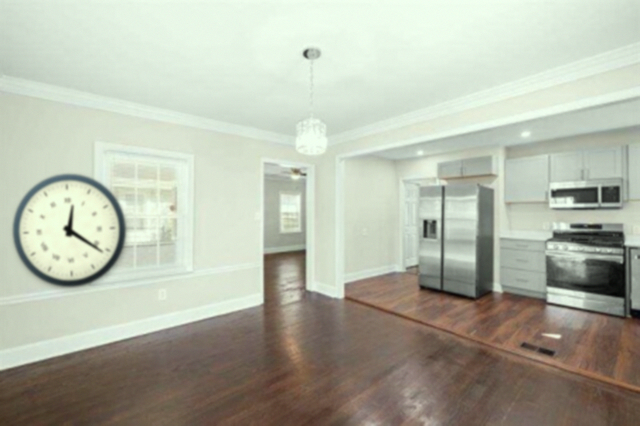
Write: h=12 m=21
